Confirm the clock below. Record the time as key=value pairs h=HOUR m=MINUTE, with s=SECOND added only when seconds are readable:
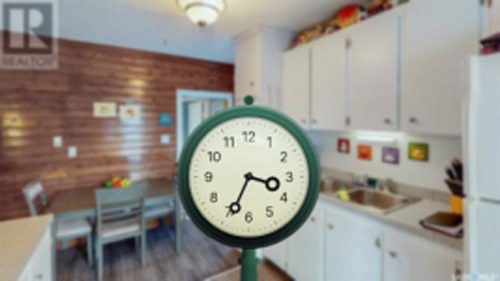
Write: h=3 m=34
